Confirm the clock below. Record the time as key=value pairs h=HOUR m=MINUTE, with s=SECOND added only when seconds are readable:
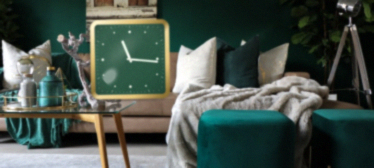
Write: h=11 m=16
